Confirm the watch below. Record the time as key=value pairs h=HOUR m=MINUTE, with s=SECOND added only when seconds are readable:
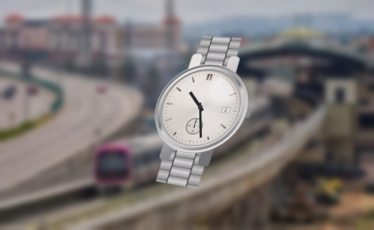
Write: h=10 m=27
